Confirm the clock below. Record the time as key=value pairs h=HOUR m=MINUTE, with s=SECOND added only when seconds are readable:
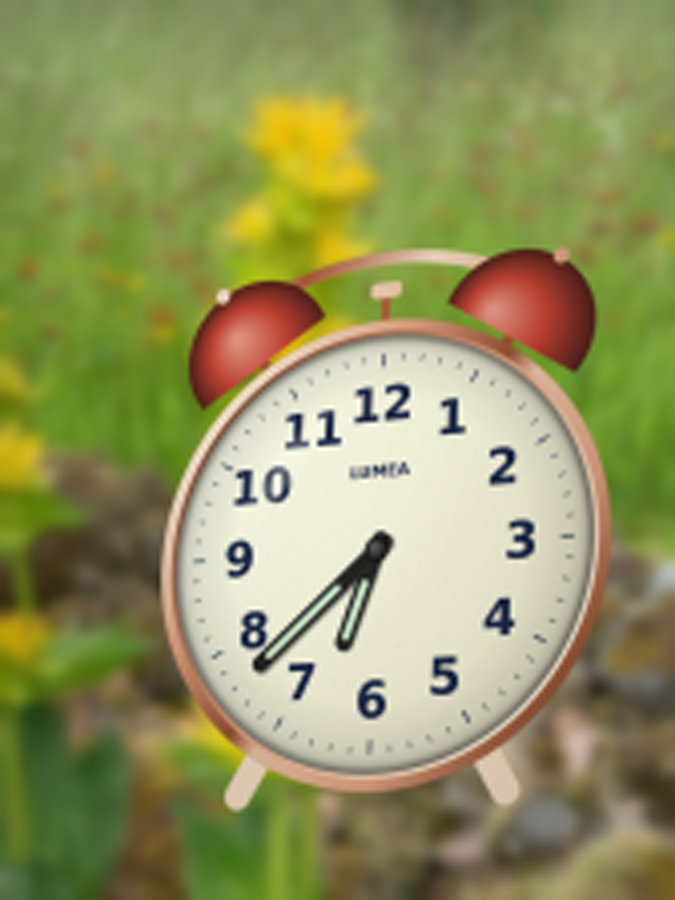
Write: h=6 m=38
